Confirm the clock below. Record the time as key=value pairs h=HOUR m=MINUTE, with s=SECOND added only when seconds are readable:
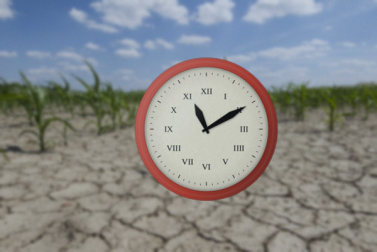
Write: h=11 m=10
